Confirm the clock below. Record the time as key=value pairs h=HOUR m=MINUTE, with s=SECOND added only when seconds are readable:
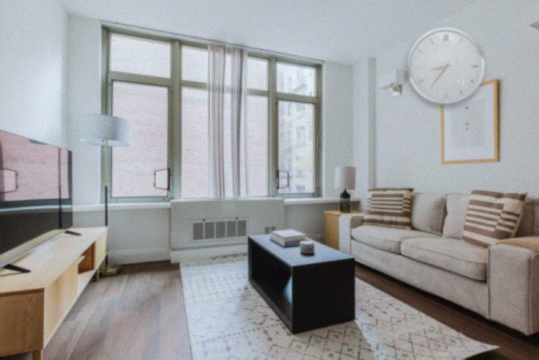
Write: h=8 m=36
